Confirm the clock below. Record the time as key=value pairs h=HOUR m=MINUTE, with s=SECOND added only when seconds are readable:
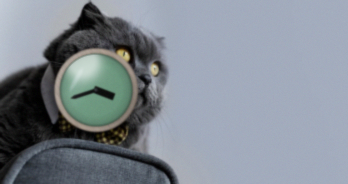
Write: h=3 m=42
